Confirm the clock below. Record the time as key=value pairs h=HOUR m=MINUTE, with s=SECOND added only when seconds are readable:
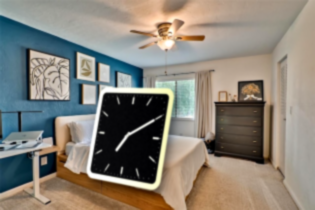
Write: h=7 m=10
